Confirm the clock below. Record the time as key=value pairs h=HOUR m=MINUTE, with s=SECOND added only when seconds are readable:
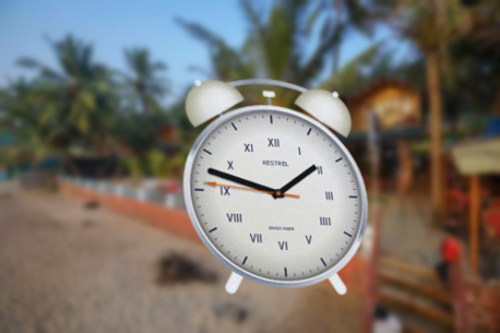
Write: h=1 m=47 s=46
